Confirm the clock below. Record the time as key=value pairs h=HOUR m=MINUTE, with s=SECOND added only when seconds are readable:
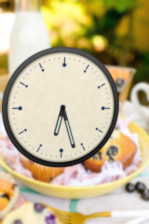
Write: h=6 m=27
